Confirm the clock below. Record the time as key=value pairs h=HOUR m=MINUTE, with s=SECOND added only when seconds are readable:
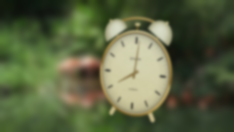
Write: h=8 m=1
